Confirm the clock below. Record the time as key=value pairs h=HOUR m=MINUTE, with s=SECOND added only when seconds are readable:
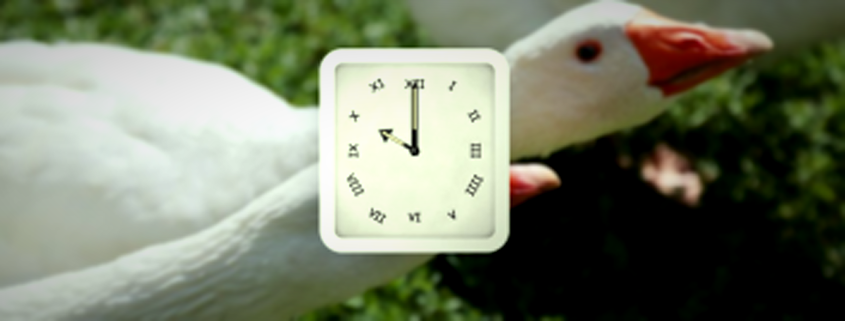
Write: h=10 m=0
